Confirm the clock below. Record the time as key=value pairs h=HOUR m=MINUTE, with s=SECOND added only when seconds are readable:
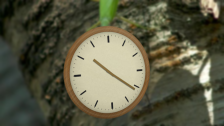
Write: h=10 m=21
